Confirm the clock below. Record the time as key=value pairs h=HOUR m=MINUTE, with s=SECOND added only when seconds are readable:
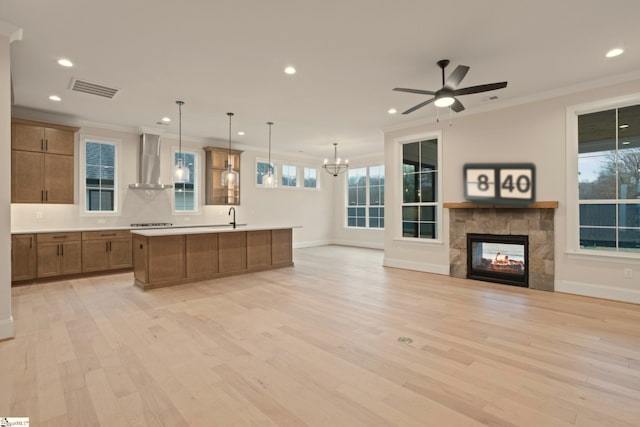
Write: h=8 m=40
